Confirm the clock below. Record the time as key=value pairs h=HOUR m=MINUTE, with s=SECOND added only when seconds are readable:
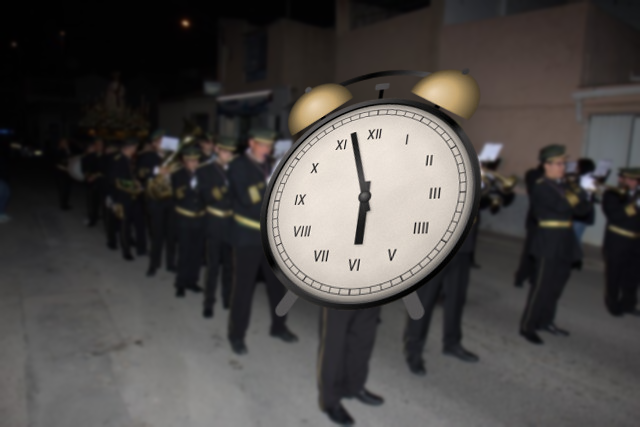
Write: h=5 m=57
